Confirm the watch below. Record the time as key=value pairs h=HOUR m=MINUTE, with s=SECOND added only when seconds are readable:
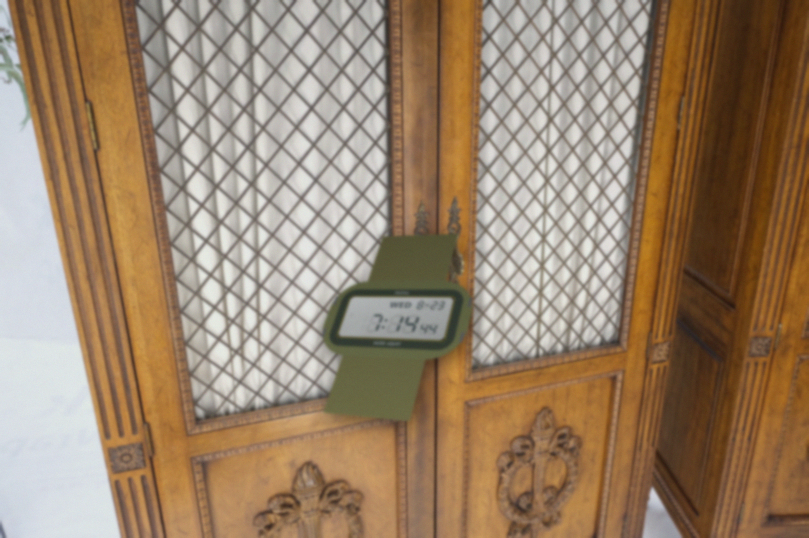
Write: h=7 m=14
